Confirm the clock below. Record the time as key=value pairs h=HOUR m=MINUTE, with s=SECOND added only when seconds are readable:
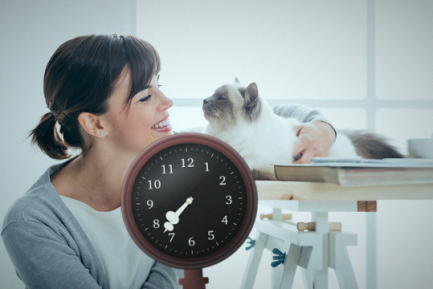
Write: h=7 m=37
